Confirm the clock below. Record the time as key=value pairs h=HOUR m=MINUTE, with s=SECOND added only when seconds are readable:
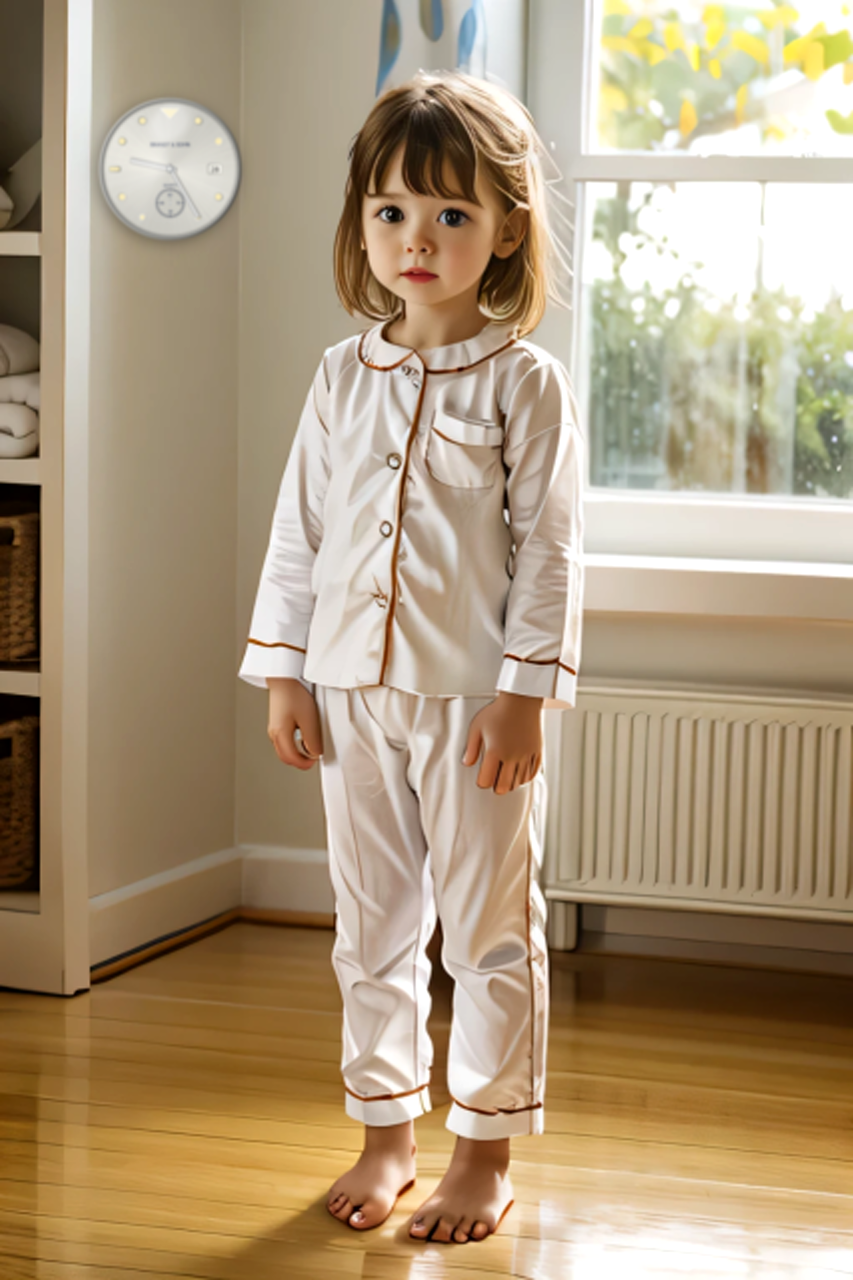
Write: h=9 m=25
